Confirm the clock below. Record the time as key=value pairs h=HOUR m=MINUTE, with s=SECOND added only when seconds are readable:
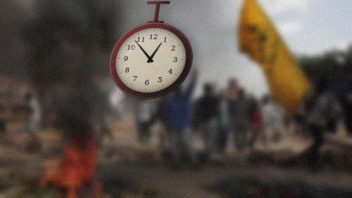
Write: h=12 m=53
